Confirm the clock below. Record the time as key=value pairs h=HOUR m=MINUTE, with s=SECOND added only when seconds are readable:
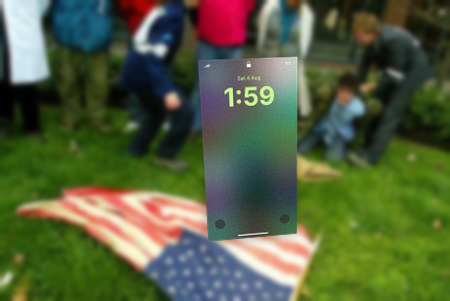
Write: h=1 m=59
